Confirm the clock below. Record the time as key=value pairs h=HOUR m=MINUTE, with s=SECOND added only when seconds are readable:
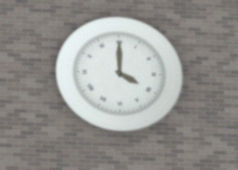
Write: h=4 m=0
